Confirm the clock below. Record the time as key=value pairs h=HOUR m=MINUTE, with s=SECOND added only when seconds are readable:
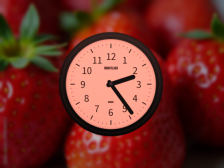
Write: h=2 m=24
